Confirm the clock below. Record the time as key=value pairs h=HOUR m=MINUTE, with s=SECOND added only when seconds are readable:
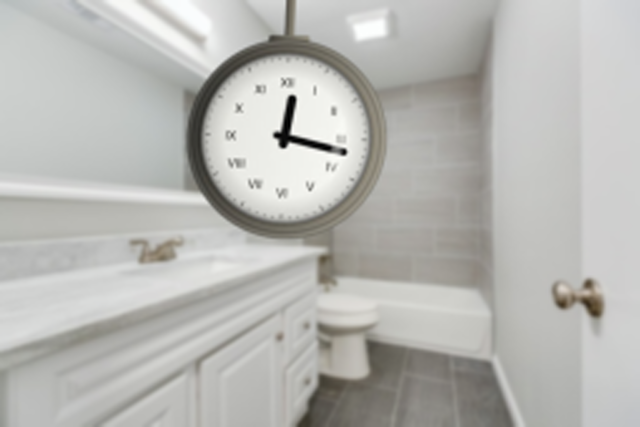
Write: h=12 m=17
